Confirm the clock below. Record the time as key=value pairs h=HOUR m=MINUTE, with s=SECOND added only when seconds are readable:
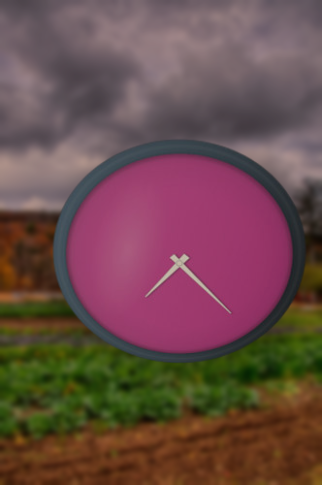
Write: h=7 m=23
